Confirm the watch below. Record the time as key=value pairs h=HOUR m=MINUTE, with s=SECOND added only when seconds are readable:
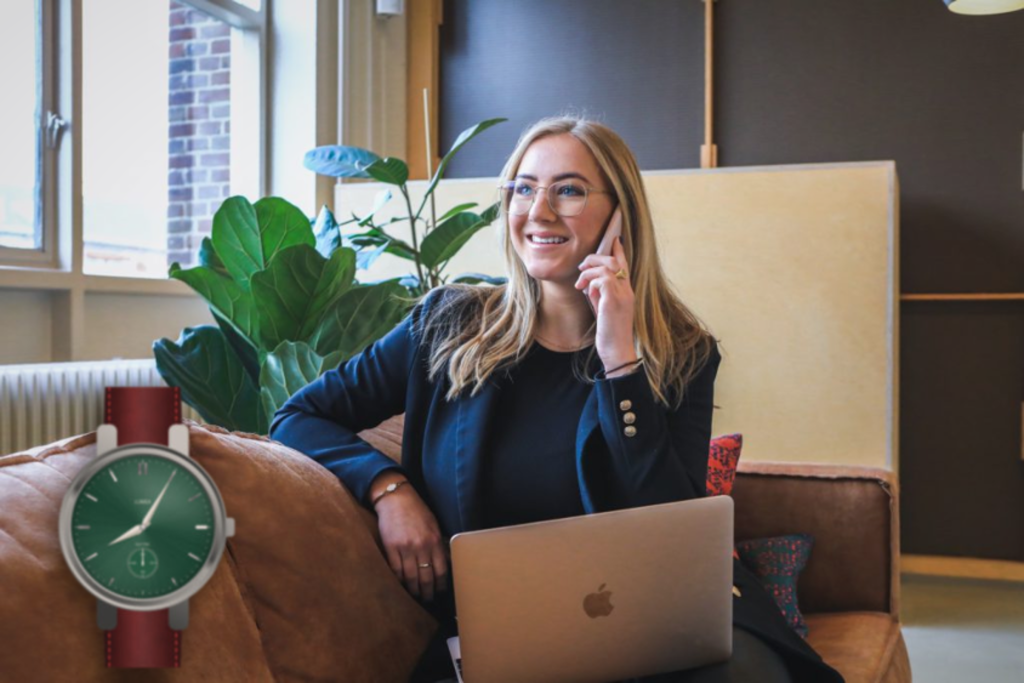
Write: h=8 m=5
